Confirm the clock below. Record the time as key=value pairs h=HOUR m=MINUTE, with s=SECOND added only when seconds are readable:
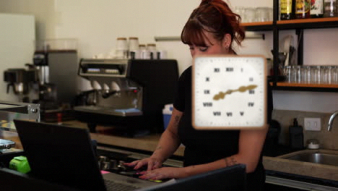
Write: h=8 m=13
